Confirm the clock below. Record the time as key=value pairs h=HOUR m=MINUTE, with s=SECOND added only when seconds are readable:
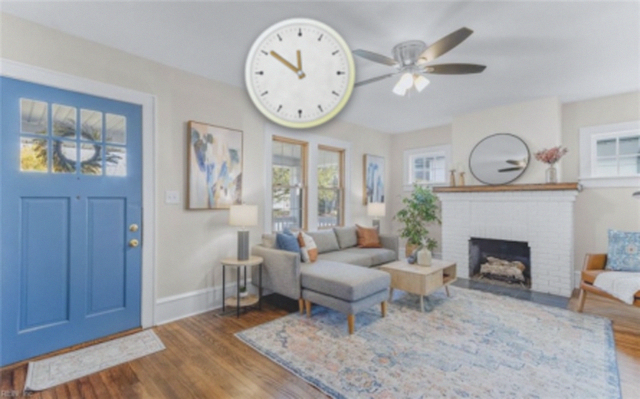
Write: h=11 m=51
